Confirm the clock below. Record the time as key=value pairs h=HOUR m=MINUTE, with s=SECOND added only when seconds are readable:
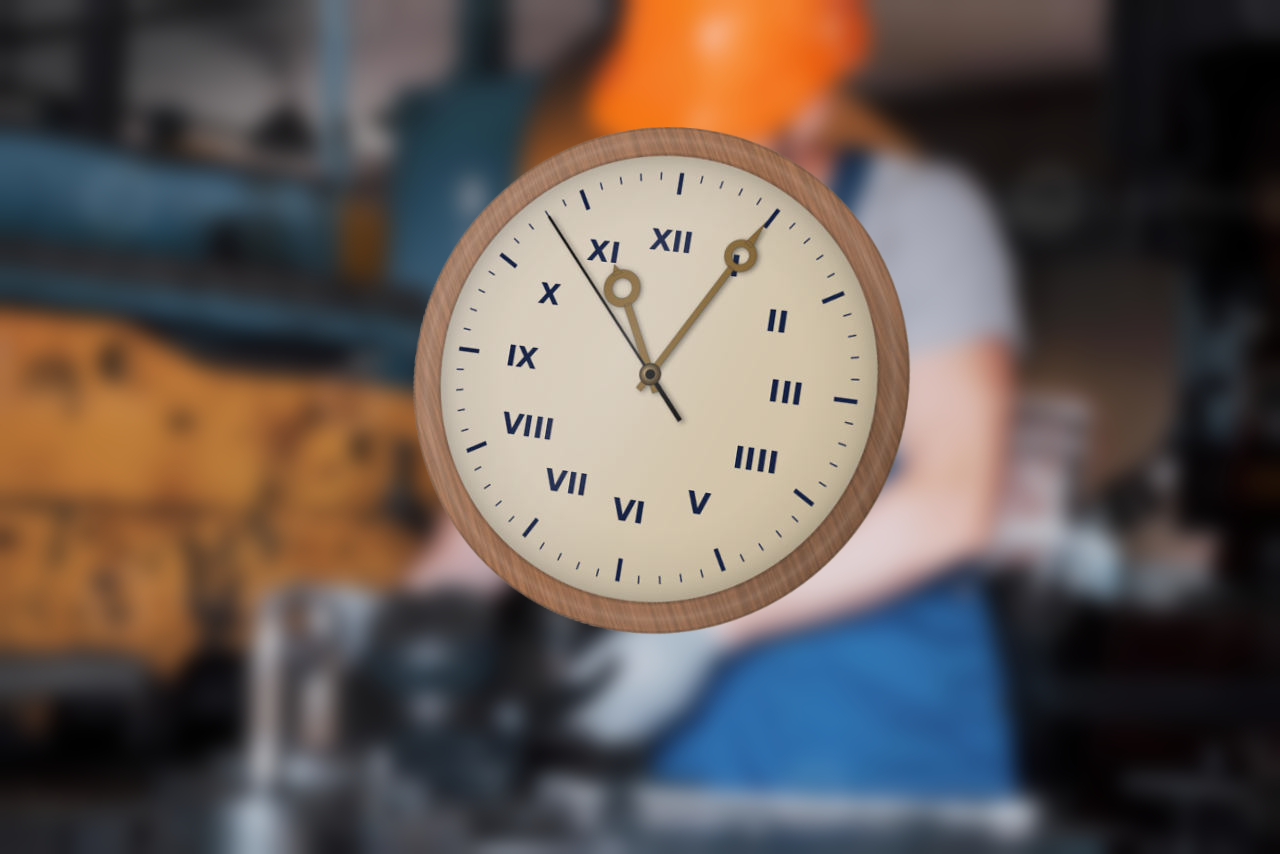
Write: h=11 m=4 s=53
